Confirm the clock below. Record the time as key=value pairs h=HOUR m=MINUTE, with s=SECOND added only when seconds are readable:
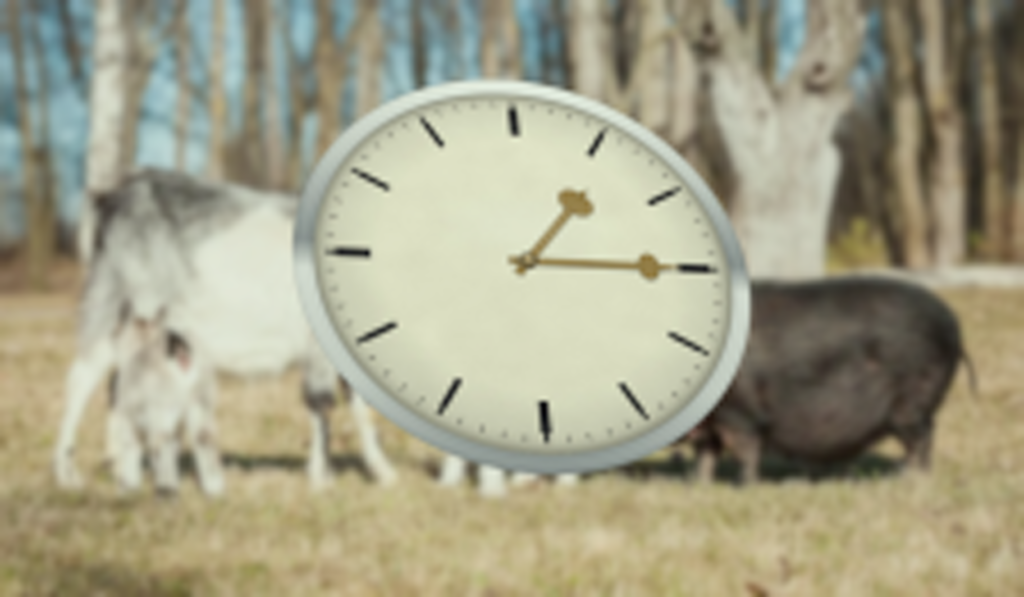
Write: h=1 m=15
